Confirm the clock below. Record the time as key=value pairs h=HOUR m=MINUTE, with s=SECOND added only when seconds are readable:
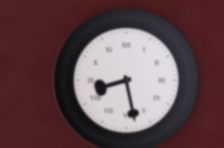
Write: h=8 m=28
